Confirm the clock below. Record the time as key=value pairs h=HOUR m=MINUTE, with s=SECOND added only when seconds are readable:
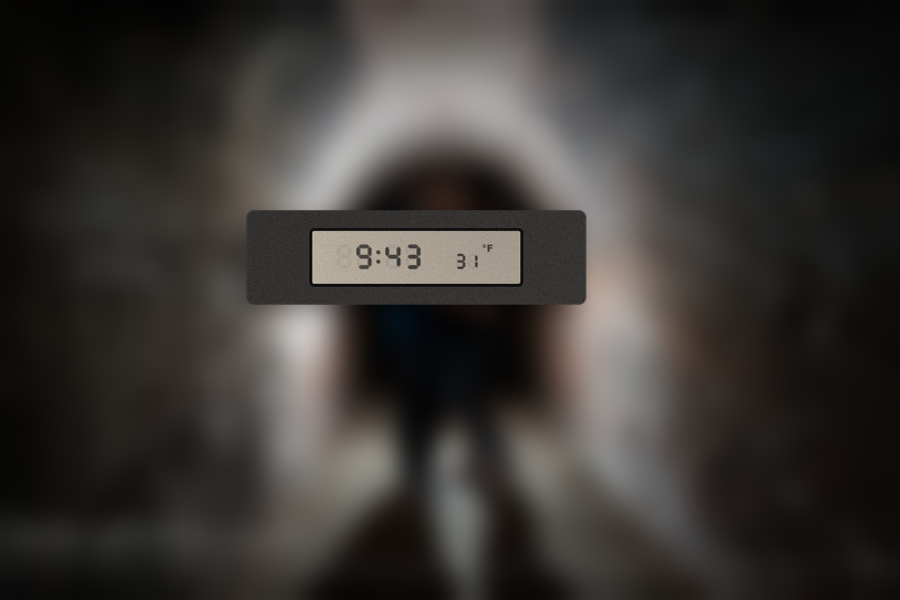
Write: h=9 m=43
